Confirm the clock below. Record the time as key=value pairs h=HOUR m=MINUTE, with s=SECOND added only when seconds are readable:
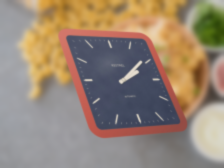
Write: h=2 m=9
